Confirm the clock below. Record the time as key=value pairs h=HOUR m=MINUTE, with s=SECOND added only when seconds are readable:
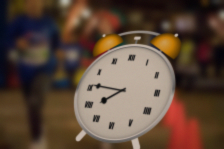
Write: h=7 m=46
